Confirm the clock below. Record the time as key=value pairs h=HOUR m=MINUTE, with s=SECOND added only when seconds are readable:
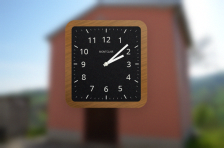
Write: h=2 m=8
